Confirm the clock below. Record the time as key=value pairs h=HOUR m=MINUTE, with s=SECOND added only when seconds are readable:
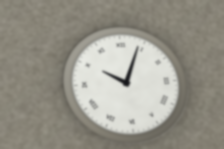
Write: h=10 m=4
